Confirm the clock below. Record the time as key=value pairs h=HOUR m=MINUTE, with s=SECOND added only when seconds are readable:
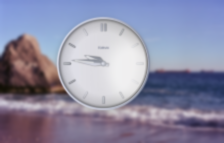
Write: h=9 m=46
